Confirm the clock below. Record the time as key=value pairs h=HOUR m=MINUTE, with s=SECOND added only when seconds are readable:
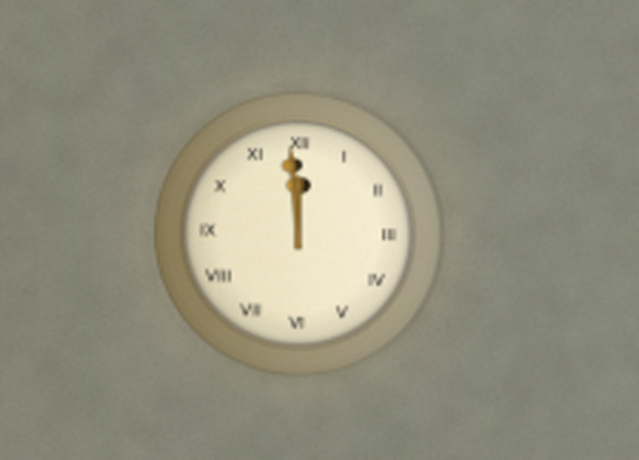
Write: h=11 m=59
